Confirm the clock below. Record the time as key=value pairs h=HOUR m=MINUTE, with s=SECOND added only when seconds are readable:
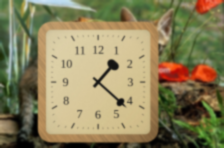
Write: h=1 m=22
